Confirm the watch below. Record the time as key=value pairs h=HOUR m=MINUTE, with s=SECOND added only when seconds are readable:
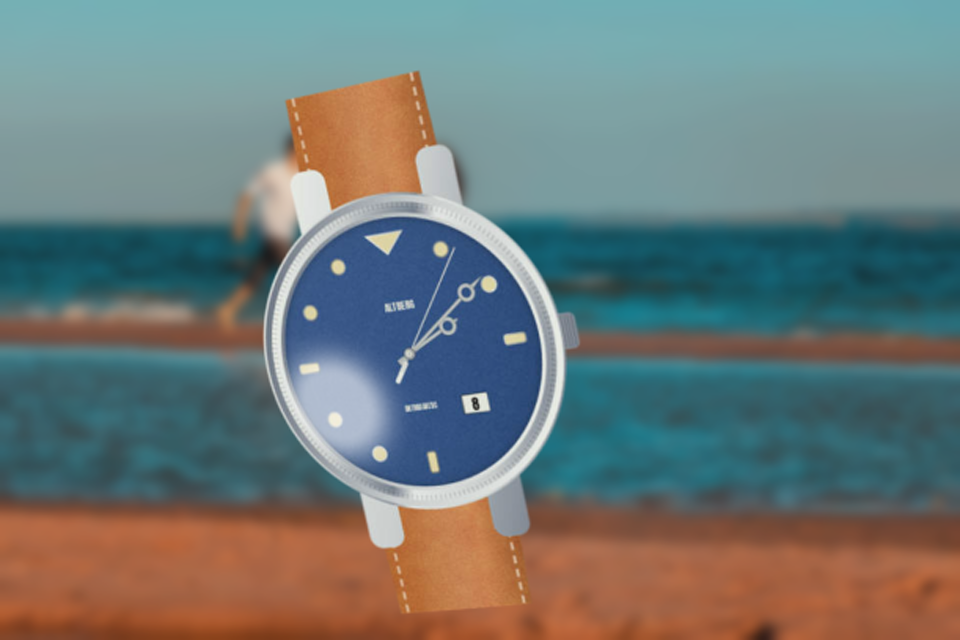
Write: h=2 m=9 s=6
